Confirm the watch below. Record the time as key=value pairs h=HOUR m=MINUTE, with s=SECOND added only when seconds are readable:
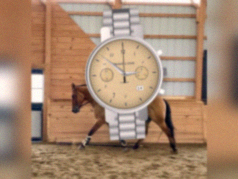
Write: h=2 m=52
